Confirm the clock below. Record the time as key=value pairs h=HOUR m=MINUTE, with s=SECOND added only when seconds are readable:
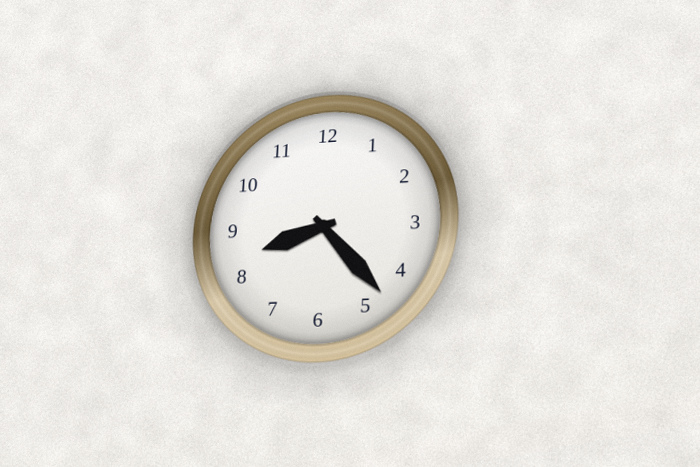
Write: h=8 m=23
